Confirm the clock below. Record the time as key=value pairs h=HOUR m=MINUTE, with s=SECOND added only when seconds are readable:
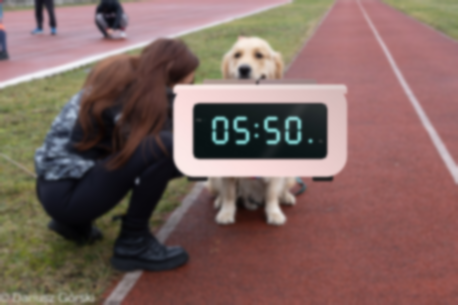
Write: h=5 m=50
